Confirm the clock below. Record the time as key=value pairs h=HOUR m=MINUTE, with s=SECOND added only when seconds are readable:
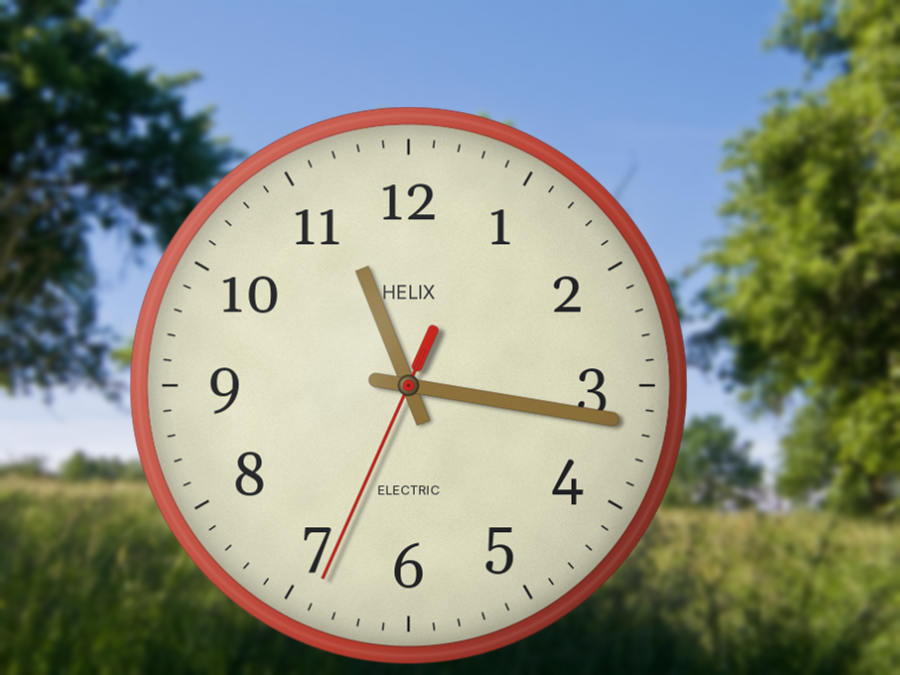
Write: h=11 m=16 s=34
